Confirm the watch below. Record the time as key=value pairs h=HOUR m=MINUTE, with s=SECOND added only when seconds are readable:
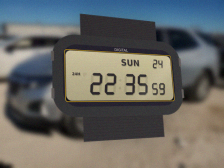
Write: h=22 m=35 s=59
